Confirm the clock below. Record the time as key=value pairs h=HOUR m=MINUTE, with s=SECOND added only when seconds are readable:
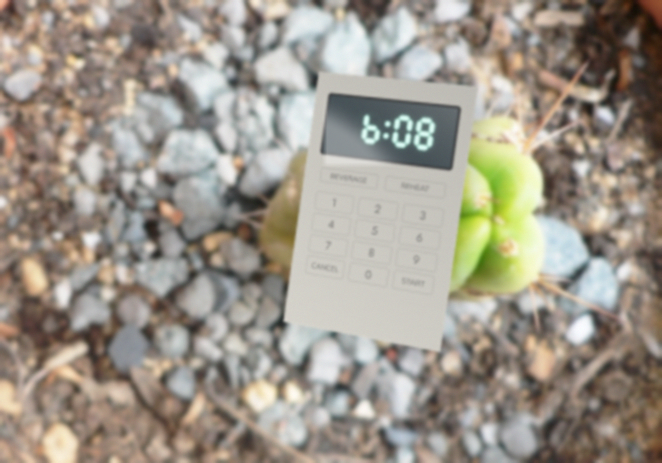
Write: h=6 m=8
